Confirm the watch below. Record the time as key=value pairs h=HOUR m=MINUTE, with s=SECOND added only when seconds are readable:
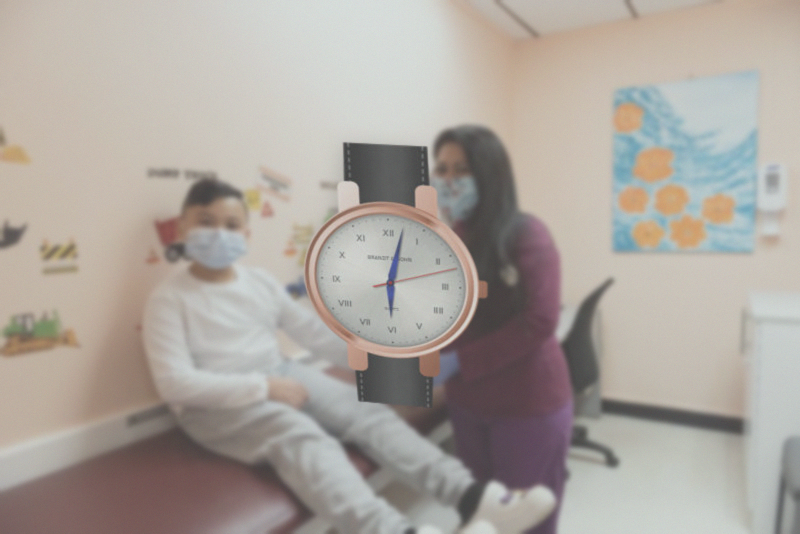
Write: h=6 m=2 s=12
